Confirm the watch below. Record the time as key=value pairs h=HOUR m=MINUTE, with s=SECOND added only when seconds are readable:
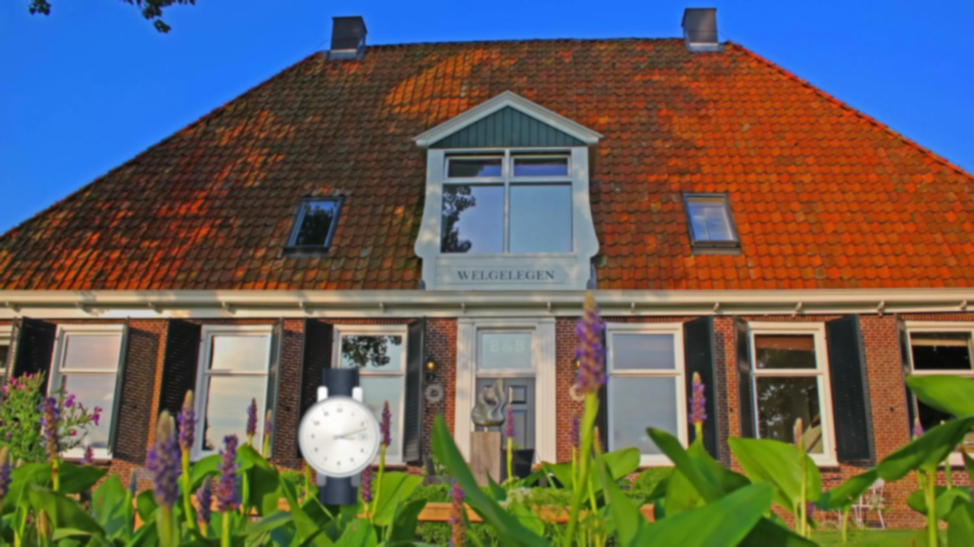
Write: h=3 m=12
